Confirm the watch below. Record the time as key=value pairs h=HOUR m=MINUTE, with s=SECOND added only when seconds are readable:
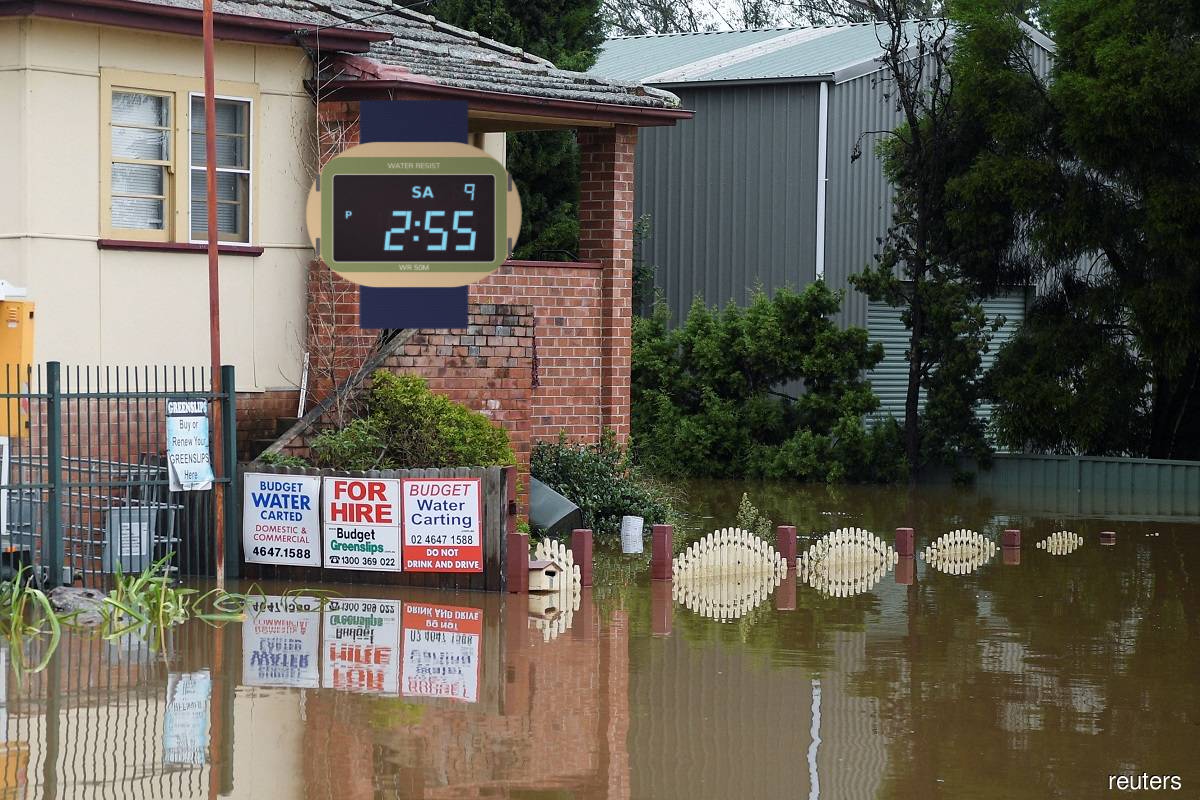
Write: h=2 m=55
